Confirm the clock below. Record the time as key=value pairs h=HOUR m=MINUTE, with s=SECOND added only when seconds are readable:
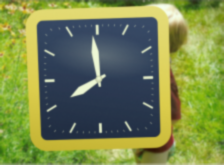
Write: h=7 m=59
